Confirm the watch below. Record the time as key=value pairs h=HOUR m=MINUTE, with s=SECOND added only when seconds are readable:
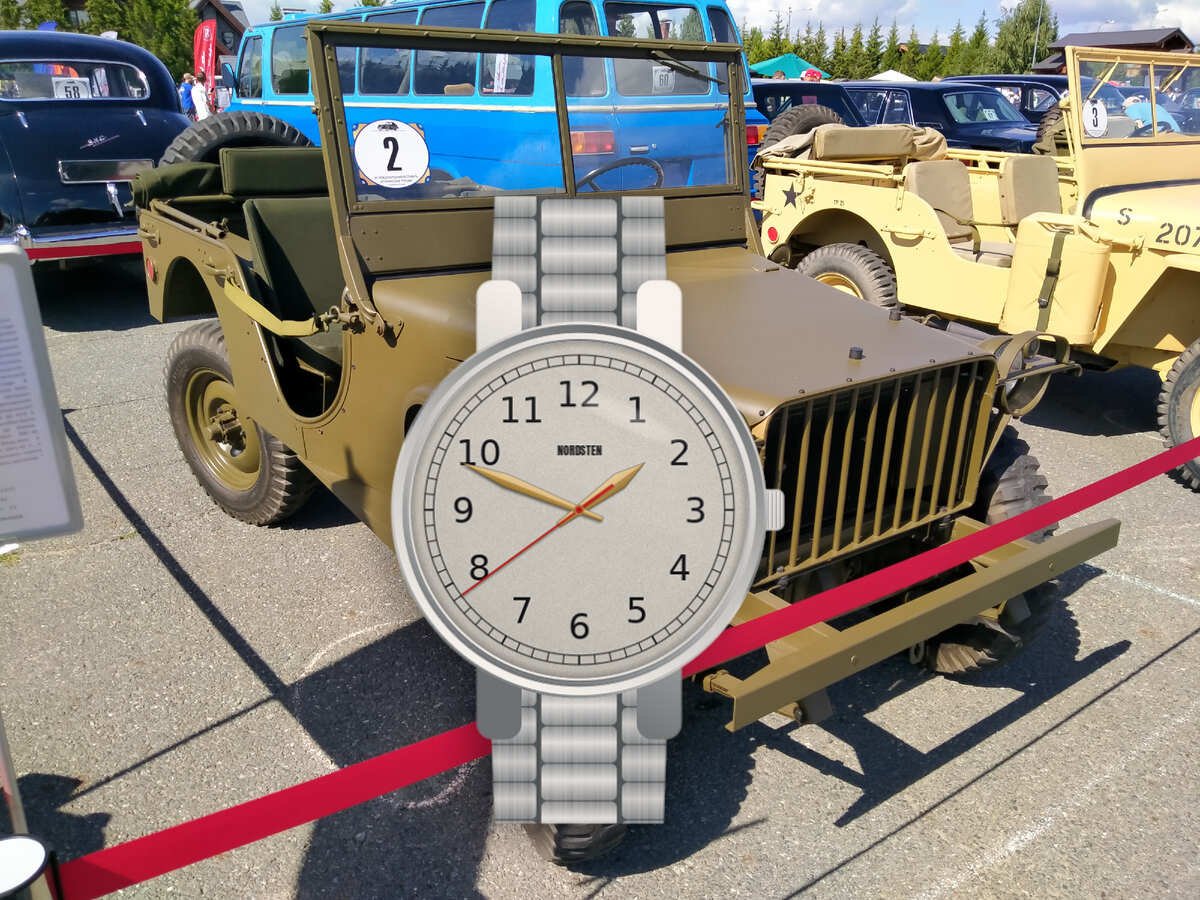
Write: h=1 m=48 s=39
